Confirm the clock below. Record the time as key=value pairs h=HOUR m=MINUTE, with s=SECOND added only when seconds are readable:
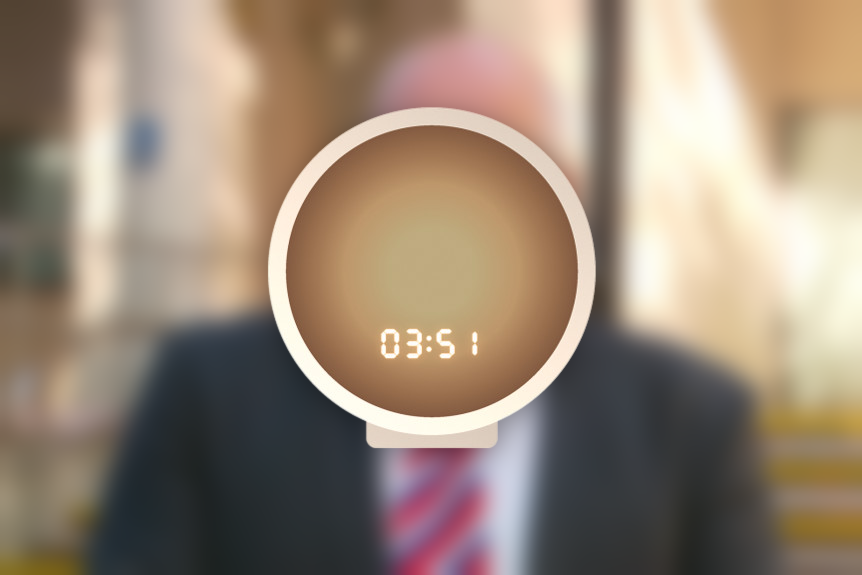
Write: h=3 m=51
